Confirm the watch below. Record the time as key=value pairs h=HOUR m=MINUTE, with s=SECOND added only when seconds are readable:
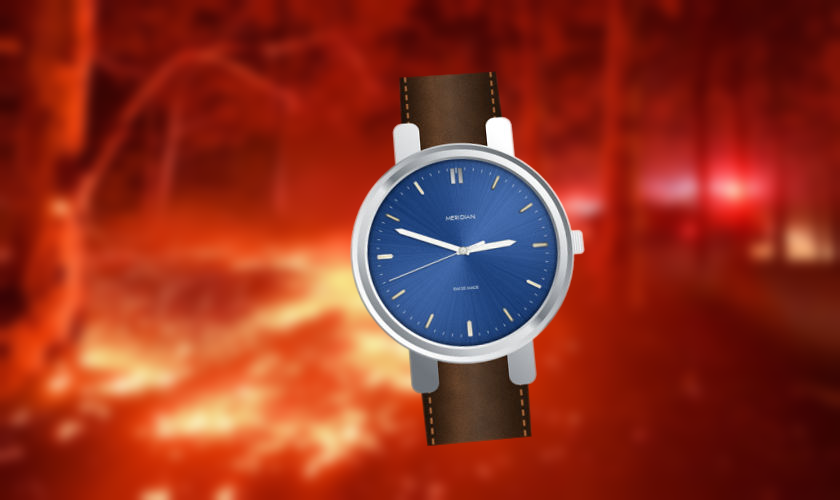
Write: h=2 m=48 s=42
